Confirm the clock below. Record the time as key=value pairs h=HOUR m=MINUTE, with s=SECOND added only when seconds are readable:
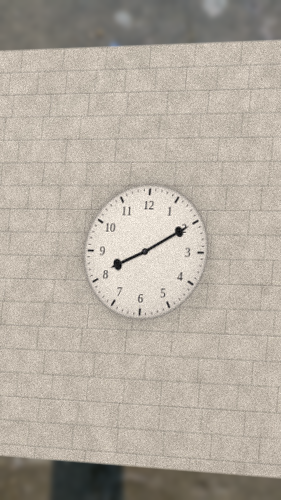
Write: h=8 m=10
